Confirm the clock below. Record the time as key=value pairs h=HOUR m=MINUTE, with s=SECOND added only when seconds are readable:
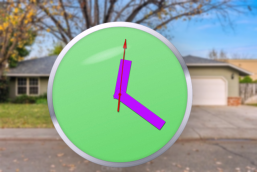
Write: h=12 m=21 s=1
